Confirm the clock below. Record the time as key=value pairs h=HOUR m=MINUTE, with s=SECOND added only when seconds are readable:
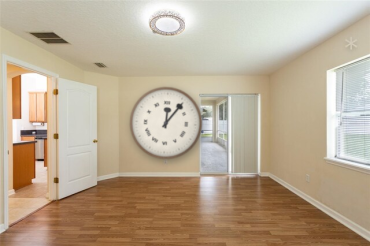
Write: h=12 m=6
